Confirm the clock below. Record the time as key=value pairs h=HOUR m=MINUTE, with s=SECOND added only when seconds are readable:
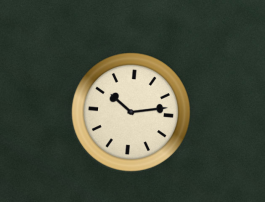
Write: h=10 m=13
